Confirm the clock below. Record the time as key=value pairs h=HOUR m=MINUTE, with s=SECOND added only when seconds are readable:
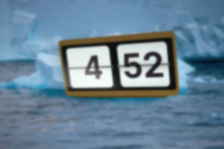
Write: h=4 m=52
